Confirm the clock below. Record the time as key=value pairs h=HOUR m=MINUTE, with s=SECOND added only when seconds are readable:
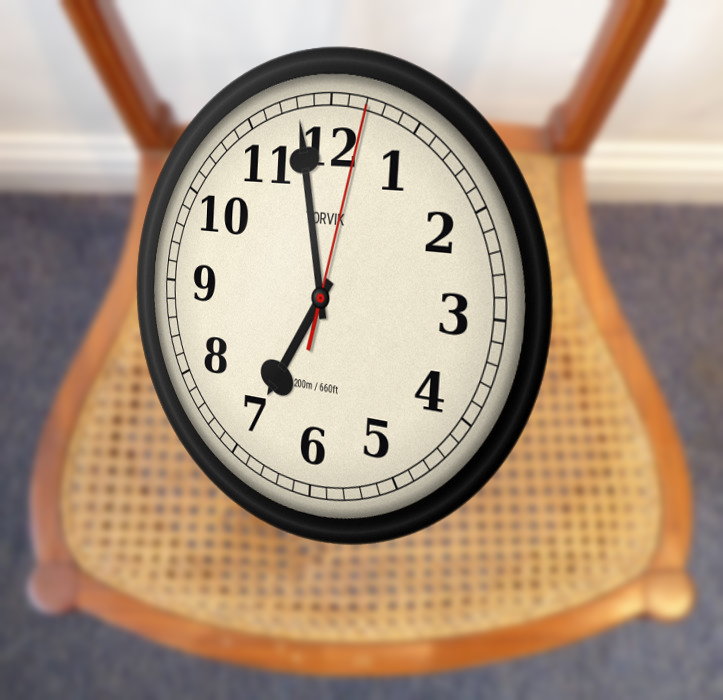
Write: h=6 m=58 s=2
